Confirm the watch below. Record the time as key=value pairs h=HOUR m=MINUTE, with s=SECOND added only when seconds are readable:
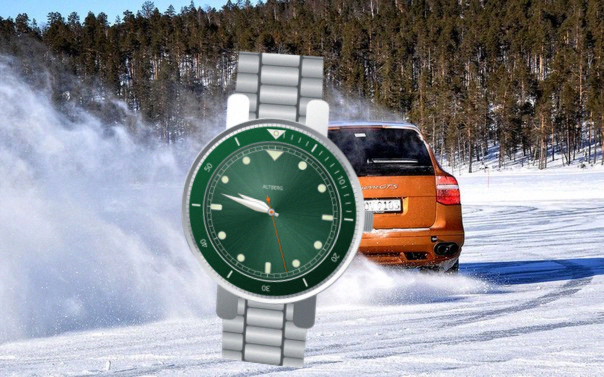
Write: h=9 m=47 s=27
